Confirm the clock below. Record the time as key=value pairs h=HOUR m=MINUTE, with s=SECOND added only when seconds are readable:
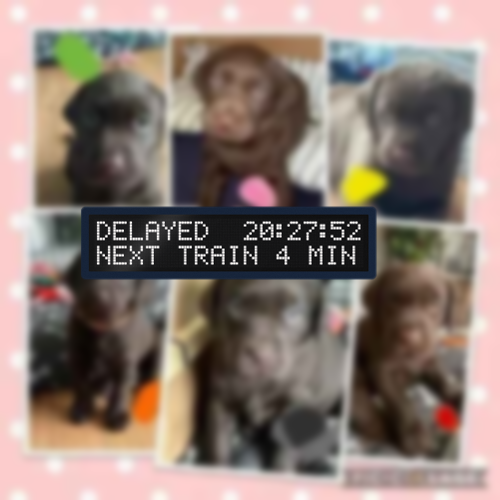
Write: h=20 m=27 s=52
